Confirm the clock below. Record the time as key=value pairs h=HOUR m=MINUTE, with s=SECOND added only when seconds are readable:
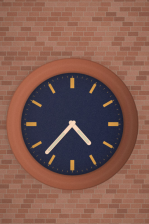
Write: h=4 m=37
